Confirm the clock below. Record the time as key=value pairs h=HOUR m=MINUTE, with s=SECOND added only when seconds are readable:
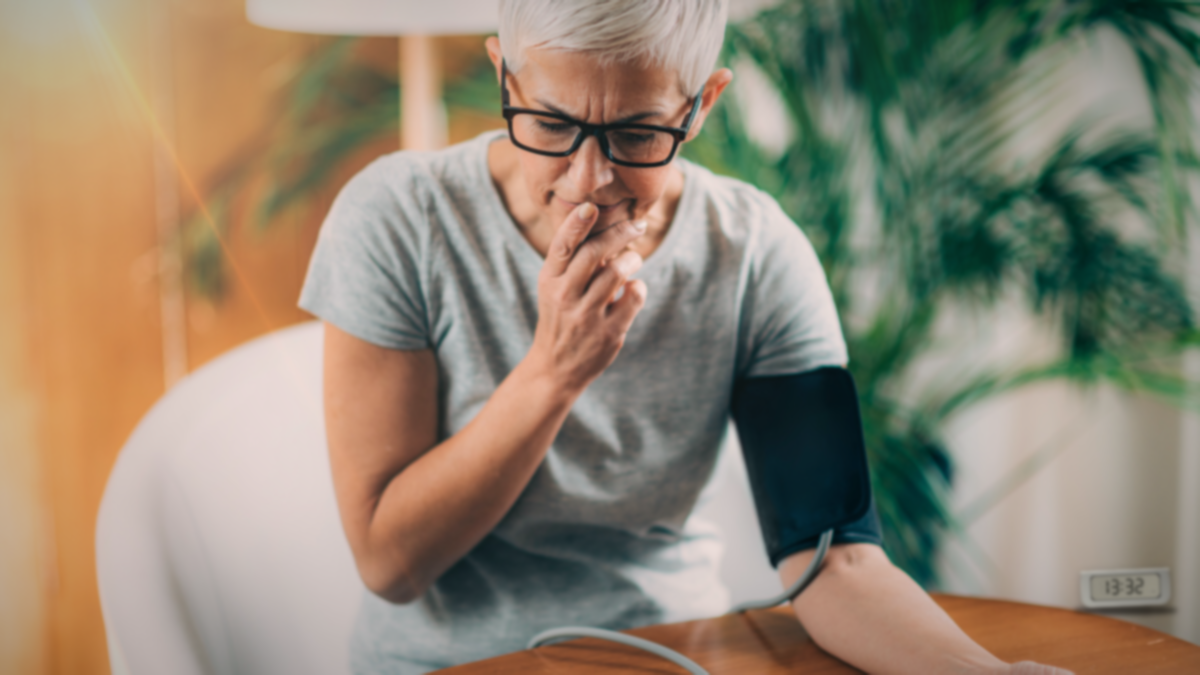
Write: h=13 m=32
